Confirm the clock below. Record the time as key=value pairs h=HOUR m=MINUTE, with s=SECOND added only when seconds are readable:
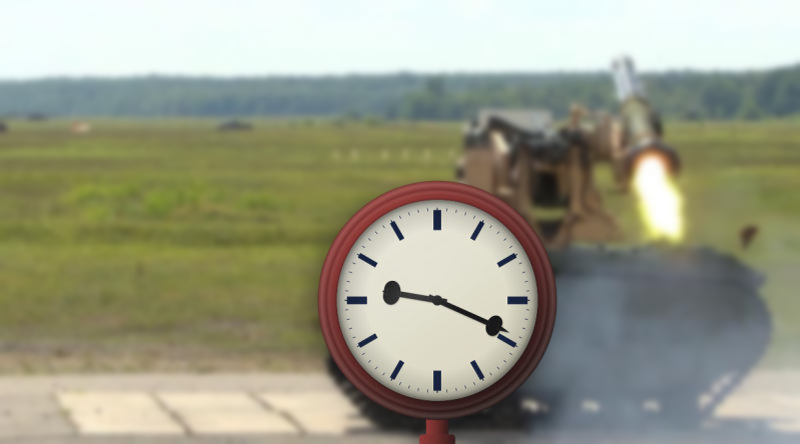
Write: h=9 m=19
